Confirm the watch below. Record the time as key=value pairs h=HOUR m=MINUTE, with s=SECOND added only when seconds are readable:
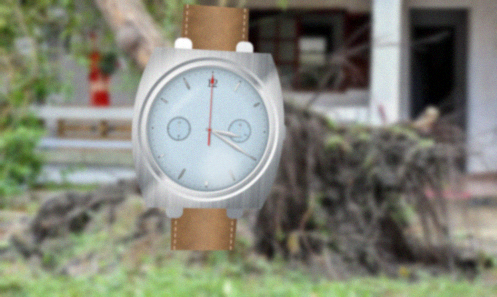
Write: h=3 m=20
